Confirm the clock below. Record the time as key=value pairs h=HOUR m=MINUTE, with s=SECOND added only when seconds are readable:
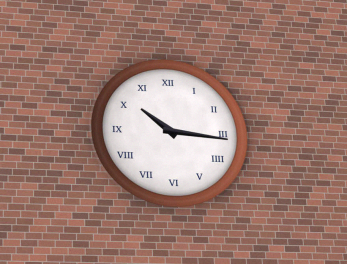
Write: h=10 m=16
